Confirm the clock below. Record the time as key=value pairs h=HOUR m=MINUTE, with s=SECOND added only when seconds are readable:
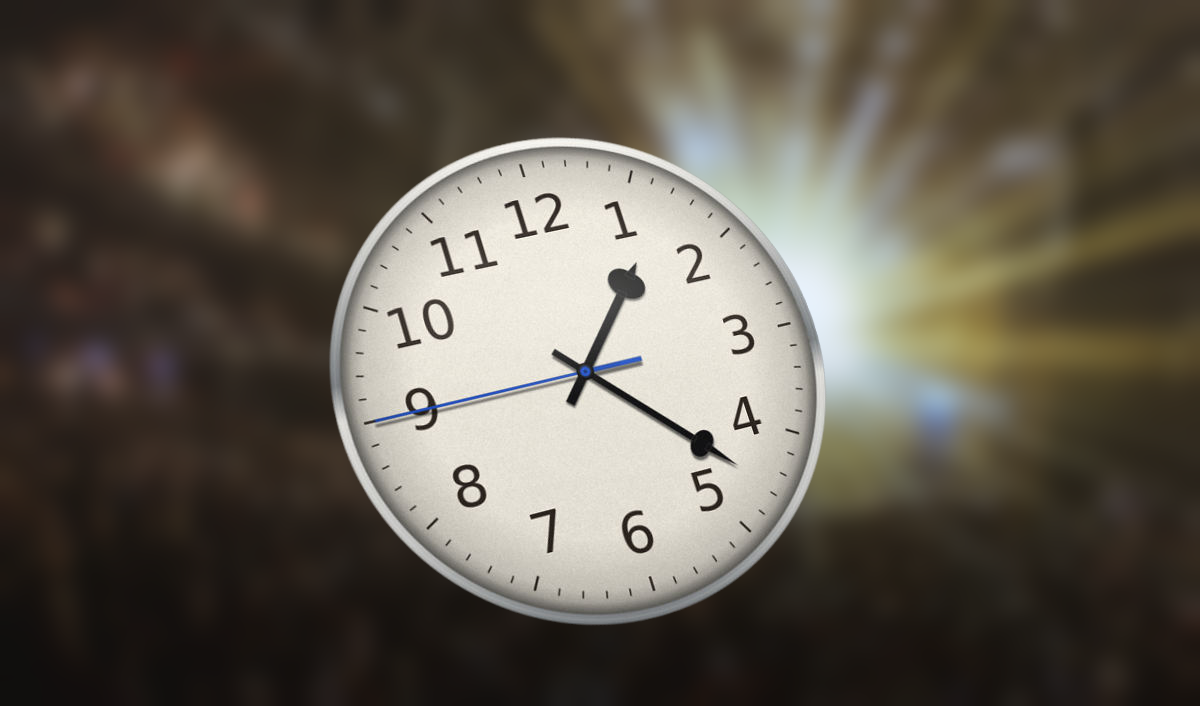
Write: h=1 m=22 s=45
